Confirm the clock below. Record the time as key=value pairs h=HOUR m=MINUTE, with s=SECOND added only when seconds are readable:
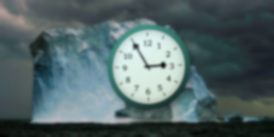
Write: h=2 m=55
